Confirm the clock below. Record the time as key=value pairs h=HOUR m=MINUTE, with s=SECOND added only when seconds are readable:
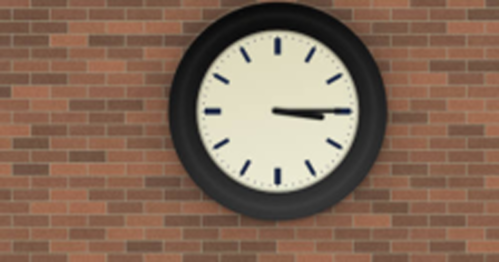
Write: h=3 m=15
